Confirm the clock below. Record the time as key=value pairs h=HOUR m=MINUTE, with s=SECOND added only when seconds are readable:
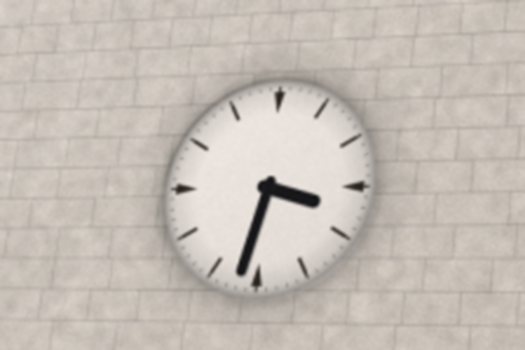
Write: h=3 m=32
